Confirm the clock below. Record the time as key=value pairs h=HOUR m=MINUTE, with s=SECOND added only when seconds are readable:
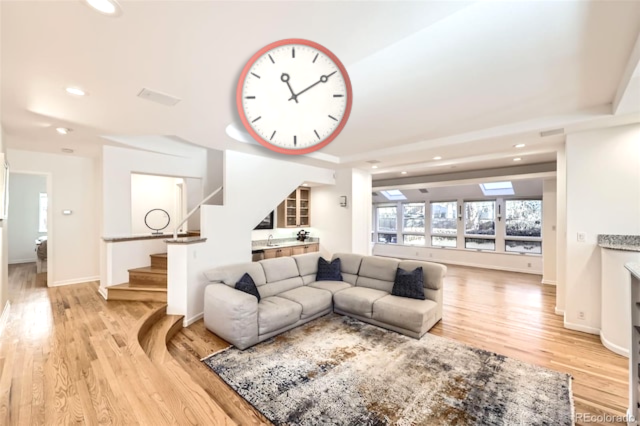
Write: h=11 m=10
